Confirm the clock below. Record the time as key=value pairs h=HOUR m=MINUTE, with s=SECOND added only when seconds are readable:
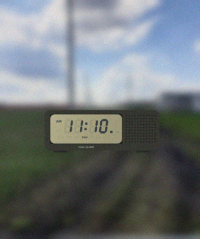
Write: h=11 m=10
